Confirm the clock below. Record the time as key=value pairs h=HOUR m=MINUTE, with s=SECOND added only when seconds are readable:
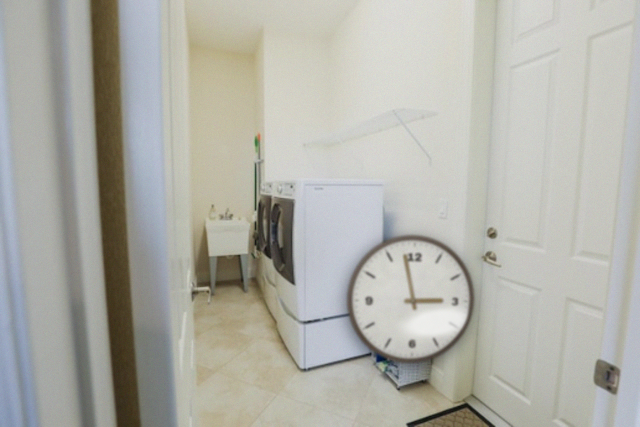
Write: h=2 m=58
